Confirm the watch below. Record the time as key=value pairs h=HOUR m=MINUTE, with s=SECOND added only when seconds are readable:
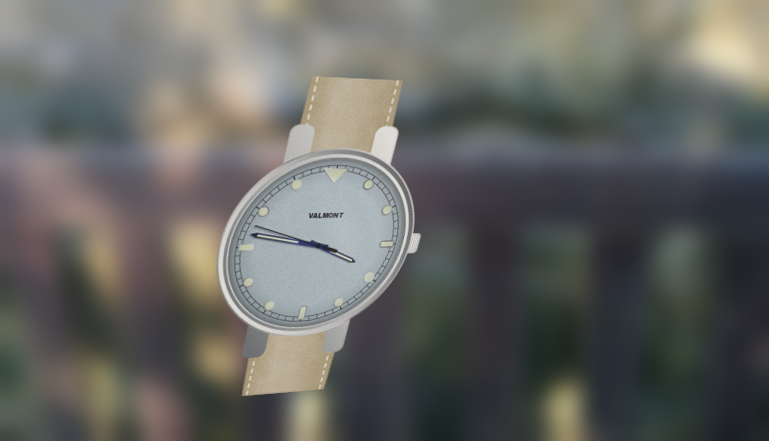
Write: h=3 m=46 s=48
